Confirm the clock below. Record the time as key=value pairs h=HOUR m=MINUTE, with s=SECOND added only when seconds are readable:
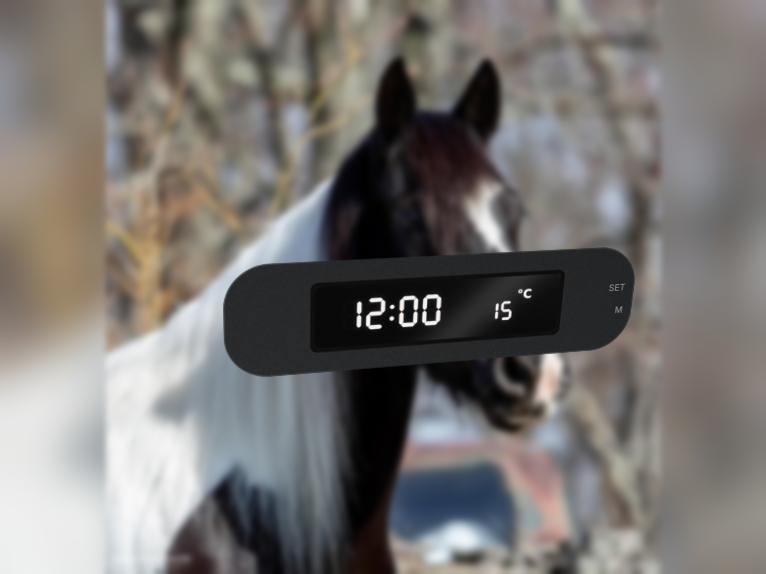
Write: h=12 m=0
